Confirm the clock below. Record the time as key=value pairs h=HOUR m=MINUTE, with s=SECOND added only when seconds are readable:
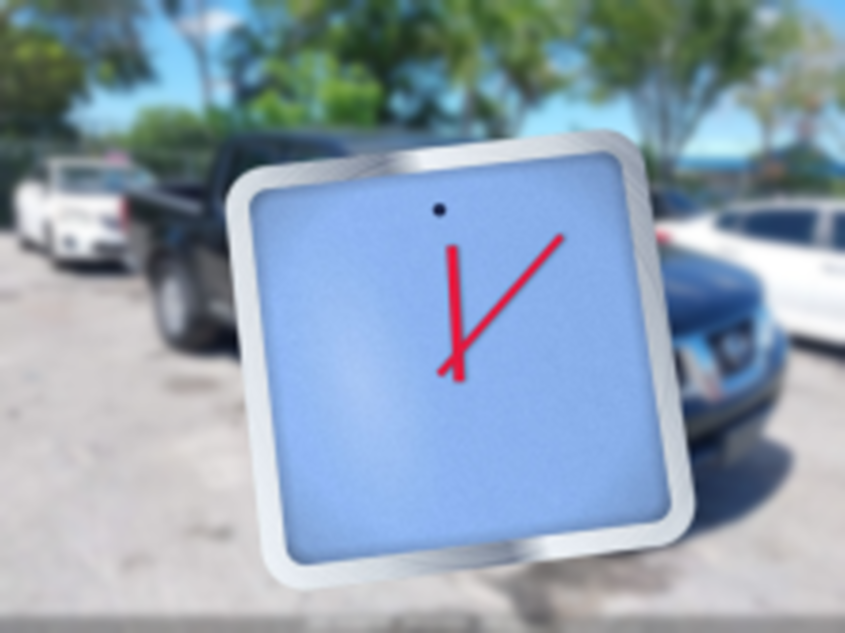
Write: h=12 m=8
